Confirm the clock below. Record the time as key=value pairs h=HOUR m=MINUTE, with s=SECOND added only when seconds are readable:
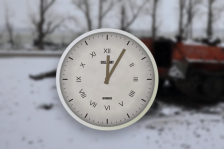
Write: h=12 m=5
